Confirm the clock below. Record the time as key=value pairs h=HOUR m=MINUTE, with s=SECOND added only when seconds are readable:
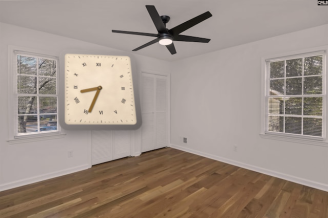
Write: h=8 m=34
